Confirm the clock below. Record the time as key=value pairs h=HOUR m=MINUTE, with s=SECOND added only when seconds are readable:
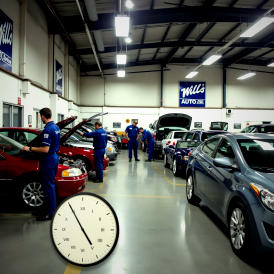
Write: h=4 m=55
